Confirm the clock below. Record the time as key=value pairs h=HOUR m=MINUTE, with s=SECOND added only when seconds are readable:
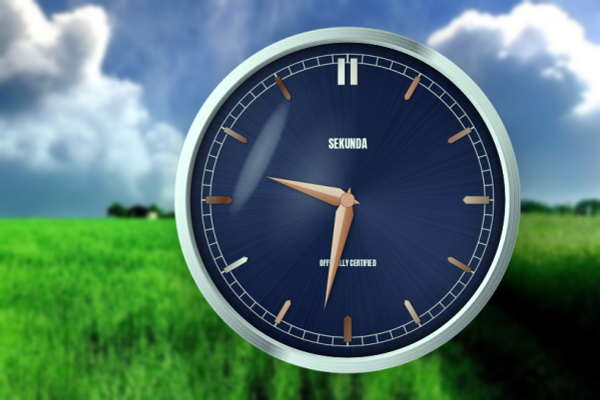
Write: h=9 m=32
